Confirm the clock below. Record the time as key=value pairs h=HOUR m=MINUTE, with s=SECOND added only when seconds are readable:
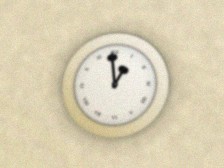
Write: h=12 m=59
